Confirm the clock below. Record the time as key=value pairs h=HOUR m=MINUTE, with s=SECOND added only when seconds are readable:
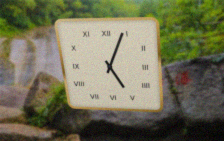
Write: h=5 m=4
